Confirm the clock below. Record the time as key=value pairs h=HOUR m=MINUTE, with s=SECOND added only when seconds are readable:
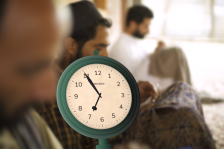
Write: h=6 m=55
